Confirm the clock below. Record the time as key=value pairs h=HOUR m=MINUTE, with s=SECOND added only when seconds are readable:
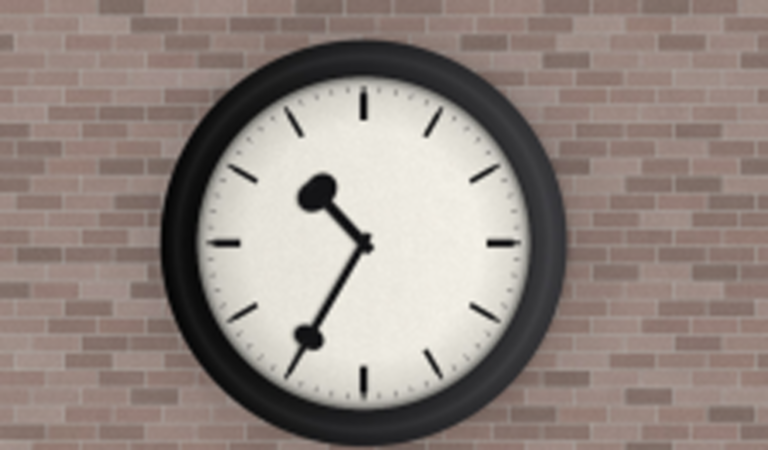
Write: h=10 m=35
